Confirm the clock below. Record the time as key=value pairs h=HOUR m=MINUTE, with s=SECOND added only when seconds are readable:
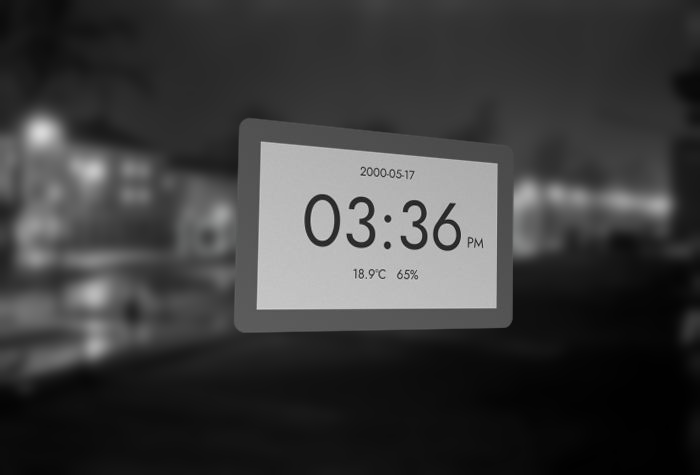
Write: h=3 m=36
